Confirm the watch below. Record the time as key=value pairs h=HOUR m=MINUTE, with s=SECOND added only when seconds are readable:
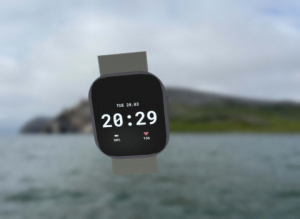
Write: h=20 m=29
